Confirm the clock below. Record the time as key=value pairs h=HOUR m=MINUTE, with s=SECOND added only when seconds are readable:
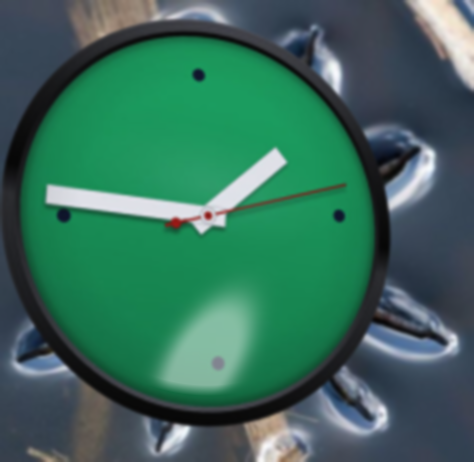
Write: h=1 m=46 s=13
